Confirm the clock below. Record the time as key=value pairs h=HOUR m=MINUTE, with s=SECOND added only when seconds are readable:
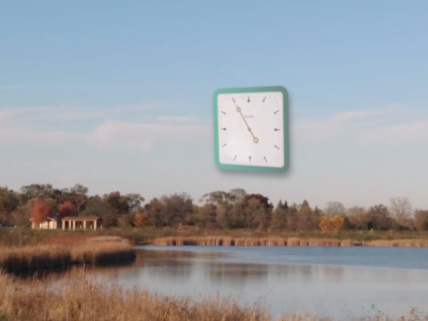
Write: h=4 m=55
